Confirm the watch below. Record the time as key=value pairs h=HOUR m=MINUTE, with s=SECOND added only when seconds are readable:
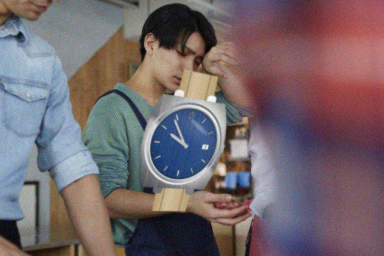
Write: h=9 m=54
